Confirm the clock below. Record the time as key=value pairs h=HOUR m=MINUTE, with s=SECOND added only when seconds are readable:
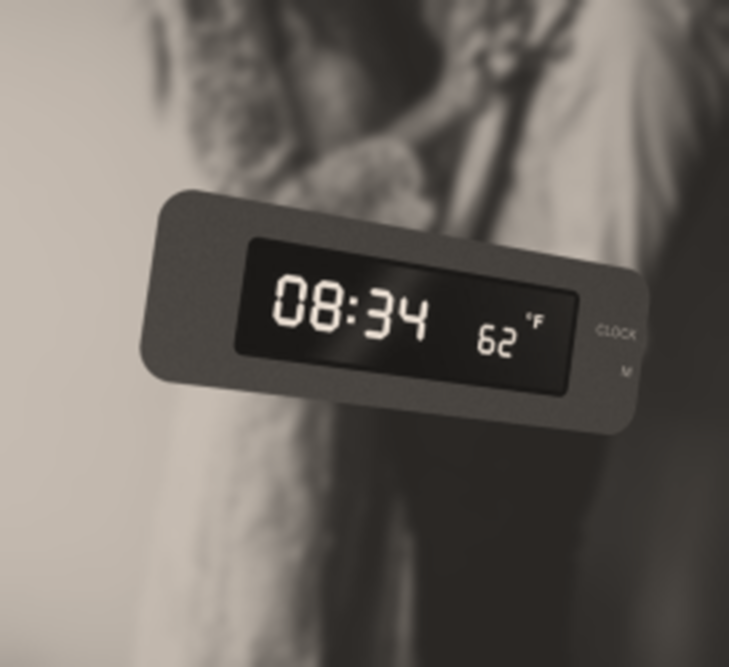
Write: h=8 m=34
